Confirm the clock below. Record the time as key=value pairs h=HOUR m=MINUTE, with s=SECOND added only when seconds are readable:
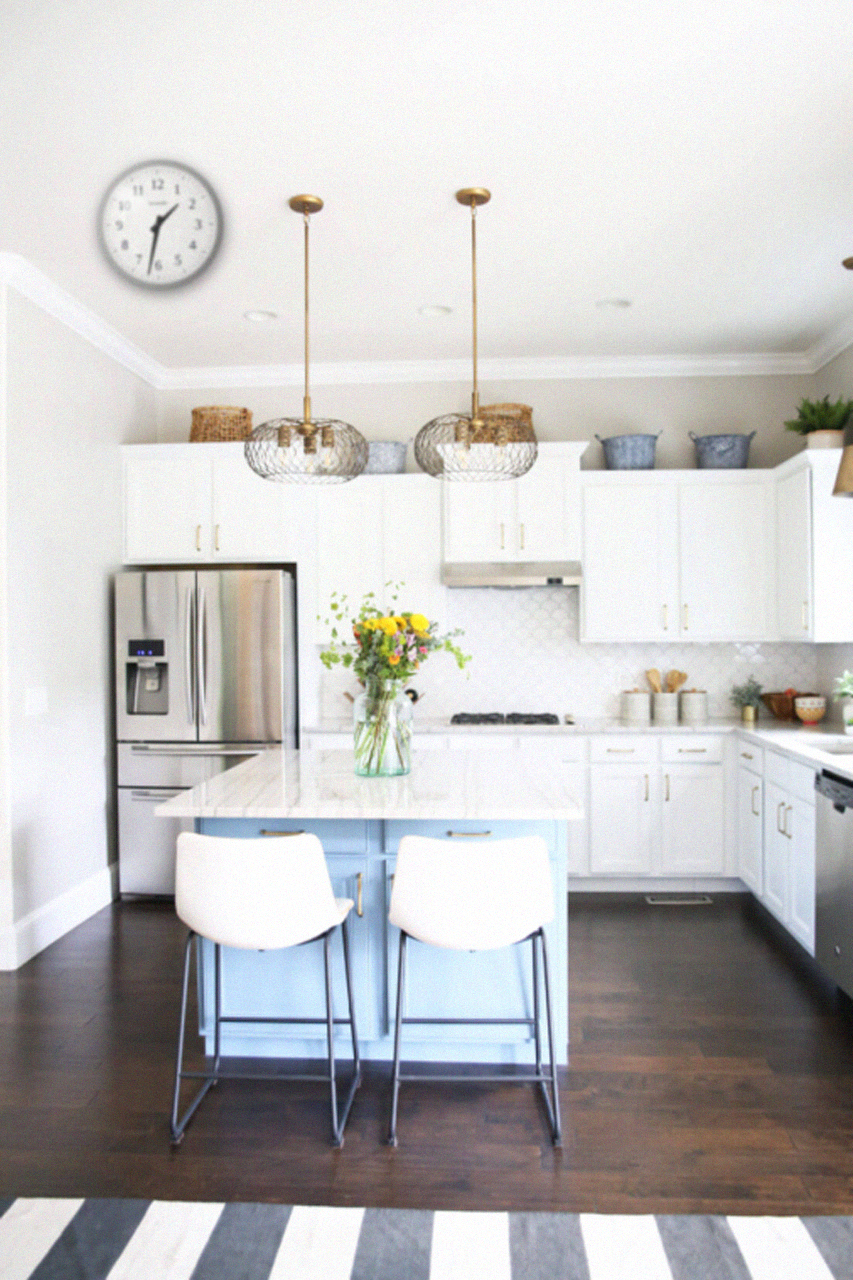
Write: h=1 m=32
